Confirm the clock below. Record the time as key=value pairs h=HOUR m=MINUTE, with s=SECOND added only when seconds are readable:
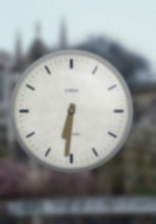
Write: h=6 m=31
